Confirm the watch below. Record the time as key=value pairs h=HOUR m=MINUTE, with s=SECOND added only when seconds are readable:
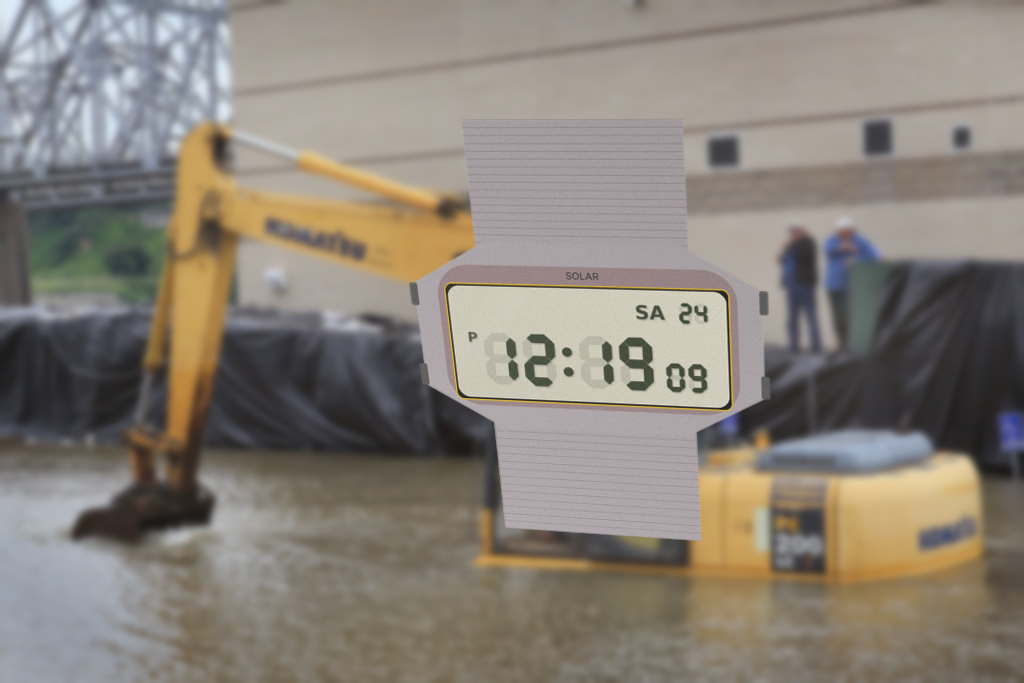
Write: h=12 m=19 s=9
